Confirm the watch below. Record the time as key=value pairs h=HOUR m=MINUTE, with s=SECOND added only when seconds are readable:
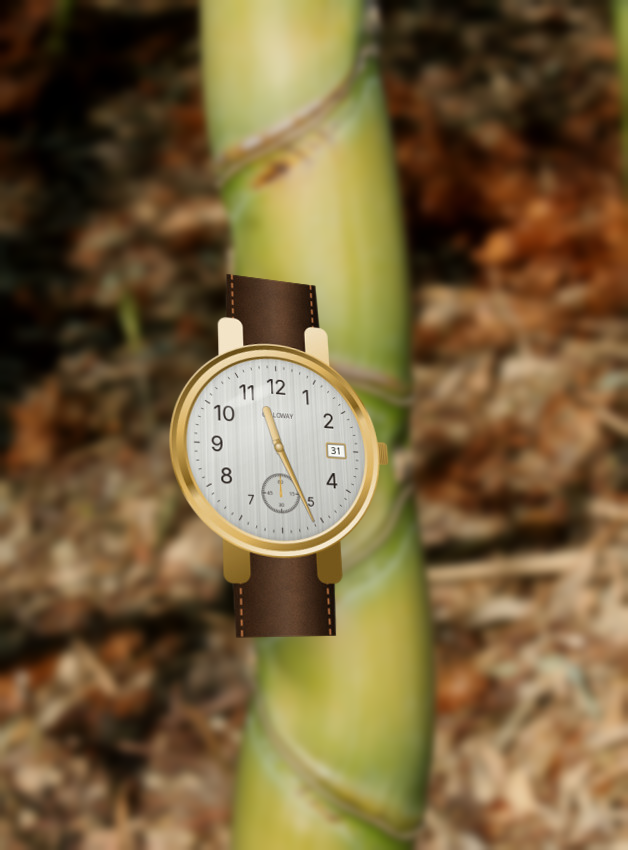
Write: h=11 m=26
